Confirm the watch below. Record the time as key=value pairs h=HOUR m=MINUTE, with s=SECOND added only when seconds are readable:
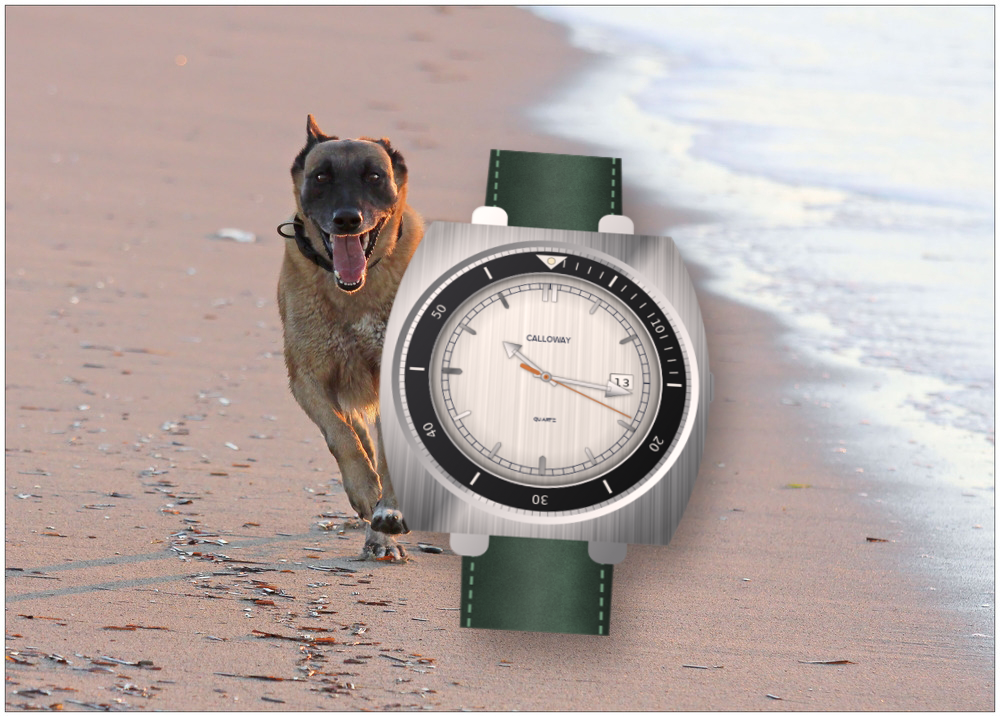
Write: h=10 m=16 s=19
